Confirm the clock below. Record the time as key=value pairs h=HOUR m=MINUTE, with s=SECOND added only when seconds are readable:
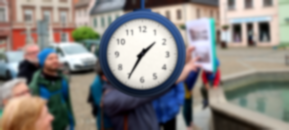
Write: h=1 m=35
